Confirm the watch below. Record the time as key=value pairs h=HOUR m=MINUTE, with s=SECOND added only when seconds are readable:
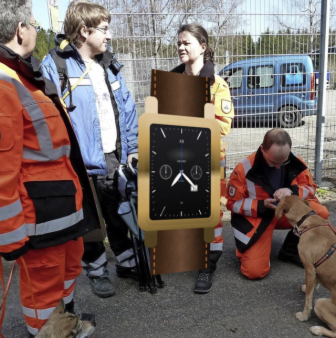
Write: h=7 m=22
